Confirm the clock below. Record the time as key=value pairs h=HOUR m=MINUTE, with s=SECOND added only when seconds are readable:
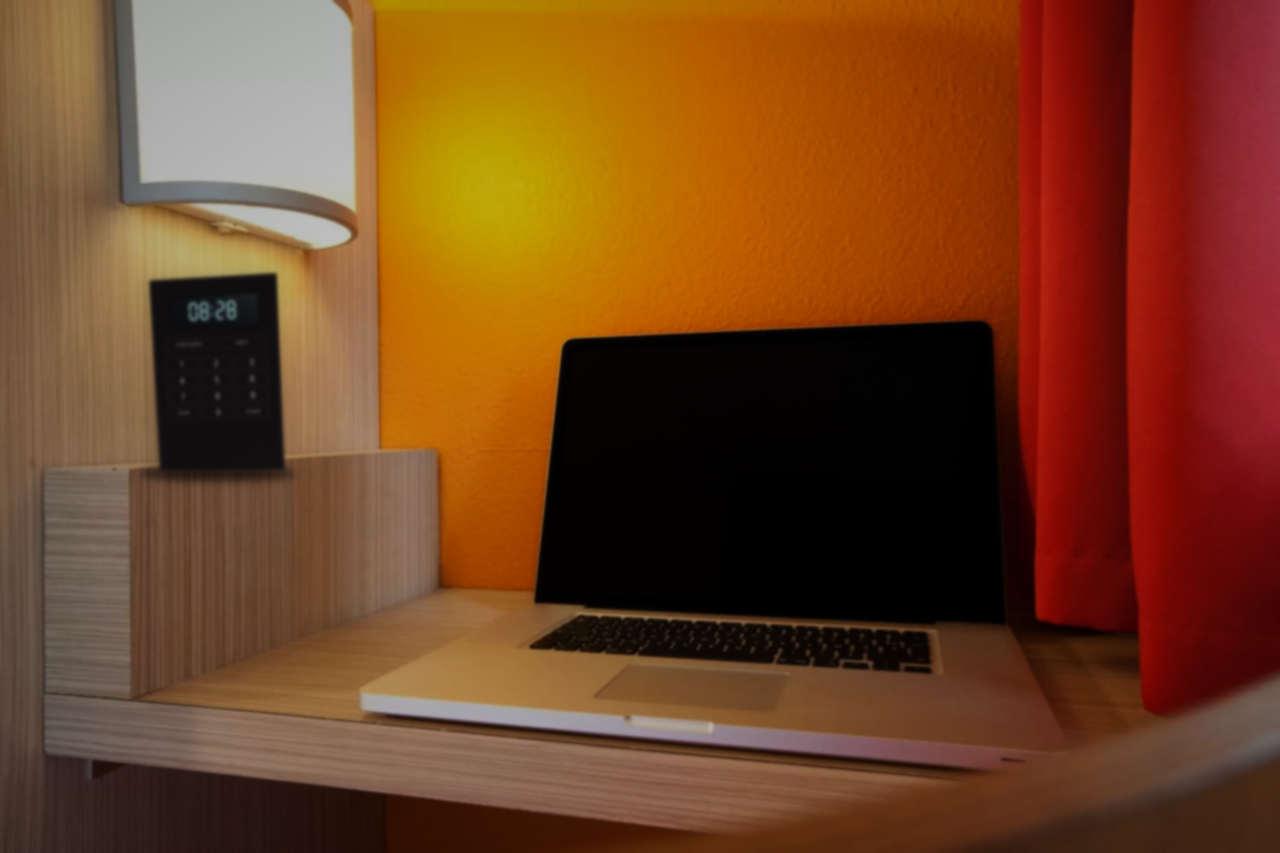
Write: h=8 m=28
